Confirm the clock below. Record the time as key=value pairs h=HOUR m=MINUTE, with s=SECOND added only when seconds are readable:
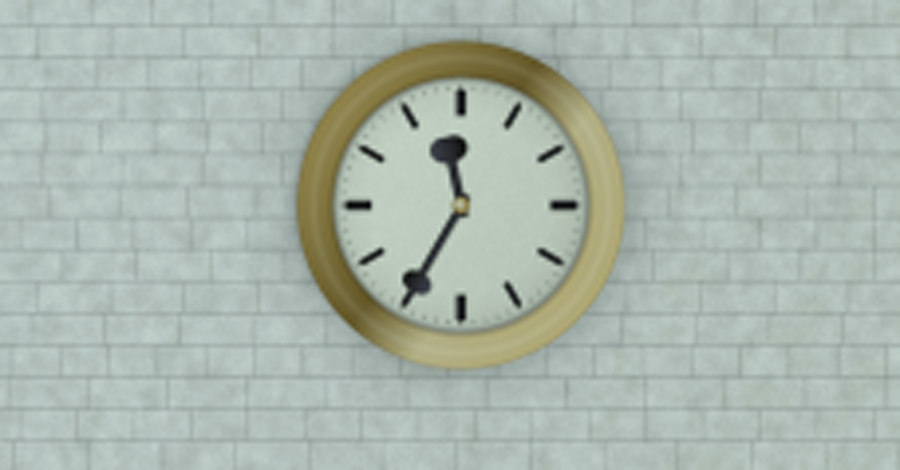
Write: h=11 m=35
